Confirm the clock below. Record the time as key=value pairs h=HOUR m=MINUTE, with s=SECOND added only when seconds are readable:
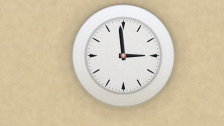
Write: h=2 m=59
